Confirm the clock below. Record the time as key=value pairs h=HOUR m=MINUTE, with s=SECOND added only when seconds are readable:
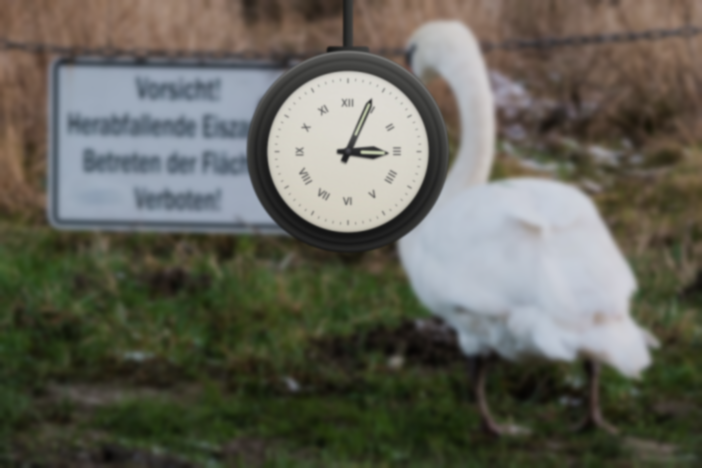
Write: h=3 m=4
